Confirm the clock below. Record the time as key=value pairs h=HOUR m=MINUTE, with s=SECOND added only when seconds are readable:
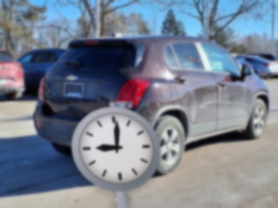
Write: h=9 m=1
